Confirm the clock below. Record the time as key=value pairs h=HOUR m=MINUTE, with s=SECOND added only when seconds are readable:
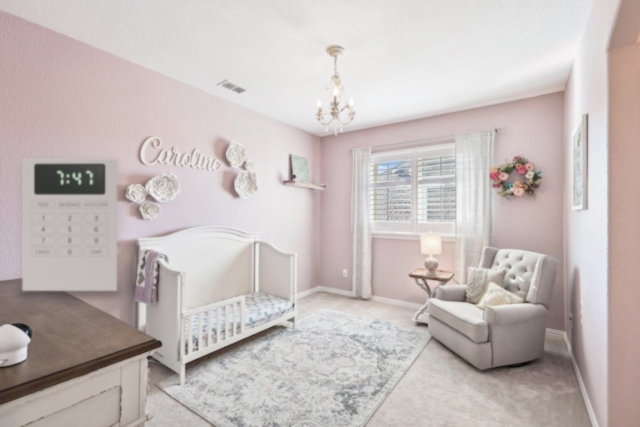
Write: h=7 m=47
